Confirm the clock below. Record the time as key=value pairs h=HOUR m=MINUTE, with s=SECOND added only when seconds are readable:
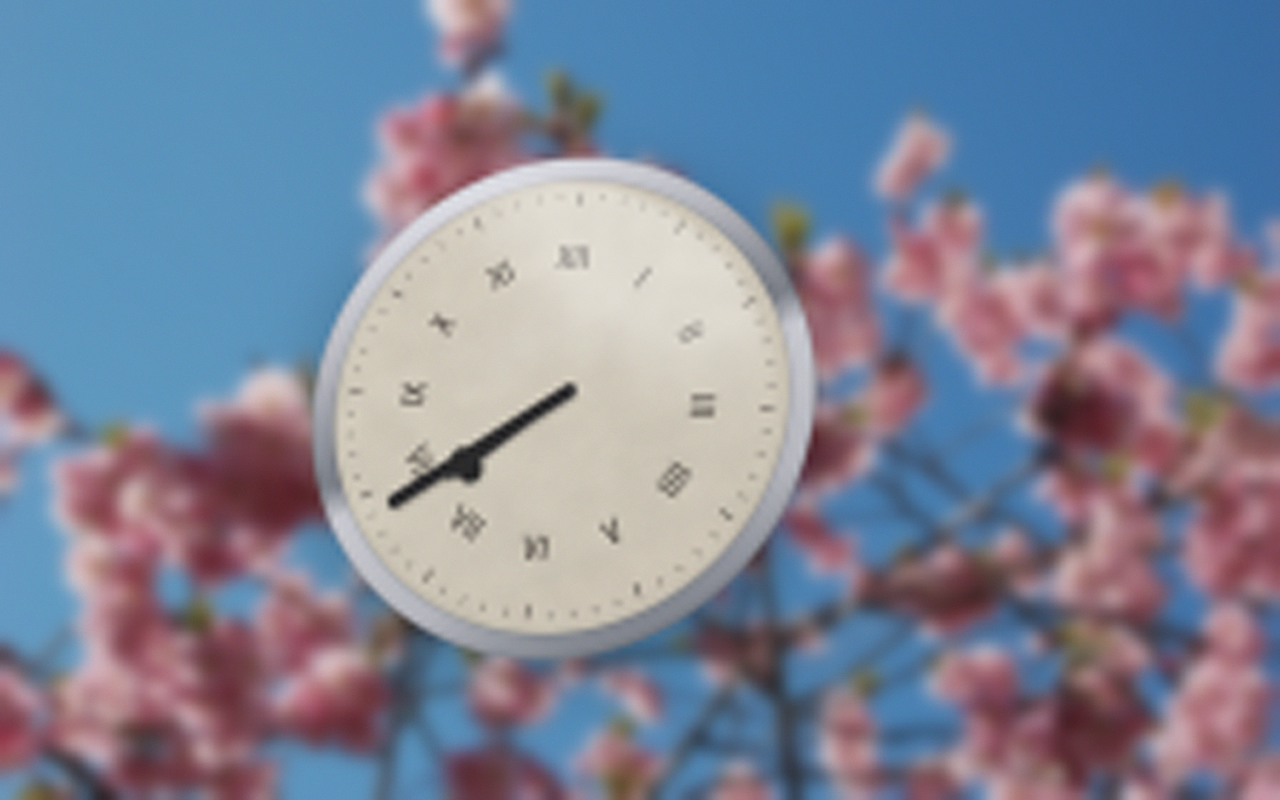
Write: h=7 m=39
